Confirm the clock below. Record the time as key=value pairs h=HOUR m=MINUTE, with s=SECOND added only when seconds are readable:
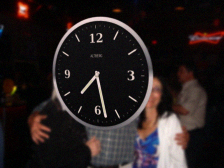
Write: h=7 m=28
